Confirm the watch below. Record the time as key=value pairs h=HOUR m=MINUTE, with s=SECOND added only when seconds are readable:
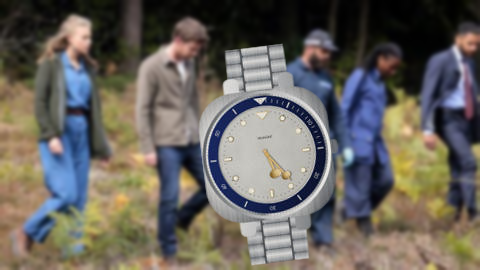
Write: h=5 m=24
